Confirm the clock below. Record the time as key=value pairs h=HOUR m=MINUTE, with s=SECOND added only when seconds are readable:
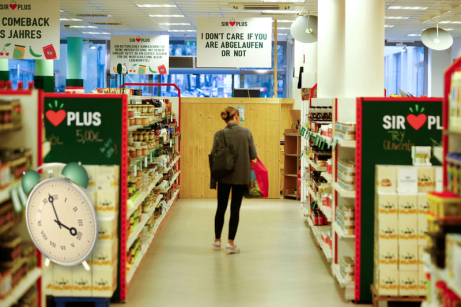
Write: h=3 m=58
